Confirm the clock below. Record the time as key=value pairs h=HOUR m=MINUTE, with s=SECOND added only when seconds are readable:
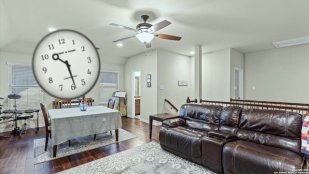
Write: h=10 m=29
